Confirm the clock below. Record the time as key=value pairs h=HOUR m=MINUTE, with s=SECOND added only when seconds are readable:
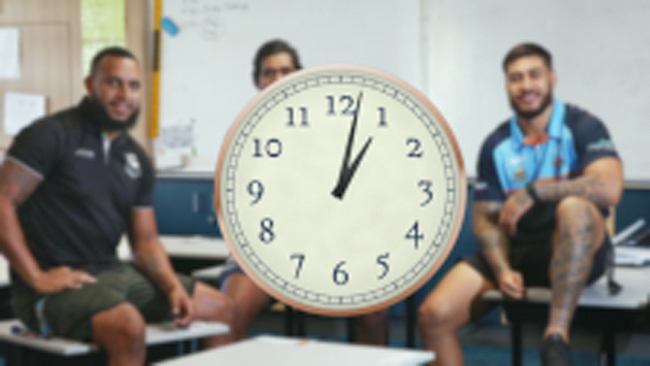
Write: h=1 m=2
